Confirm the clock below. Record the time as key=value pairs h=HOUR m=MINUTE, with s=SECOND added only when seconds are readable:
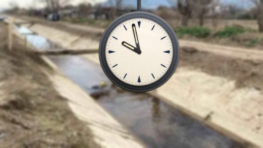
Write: h=9 m=58
